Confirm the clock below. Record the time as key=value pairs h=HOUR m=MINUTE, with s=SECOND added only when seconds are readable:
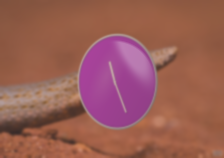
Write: h=11 m=26
